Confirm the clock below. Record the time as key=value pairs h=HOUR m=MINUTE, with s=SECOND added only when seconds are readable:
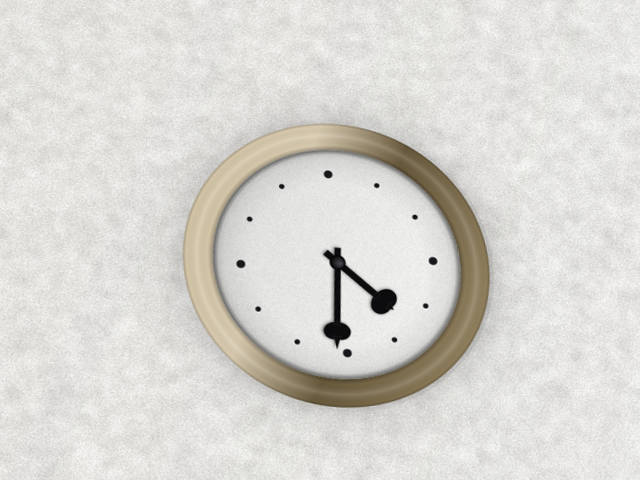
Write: h=4 m=31
